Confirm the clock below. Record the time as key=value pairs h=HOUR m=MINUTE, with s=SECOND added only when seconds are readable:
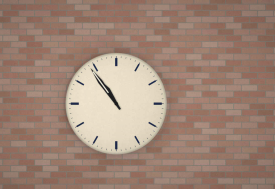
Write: h=10 m=54
